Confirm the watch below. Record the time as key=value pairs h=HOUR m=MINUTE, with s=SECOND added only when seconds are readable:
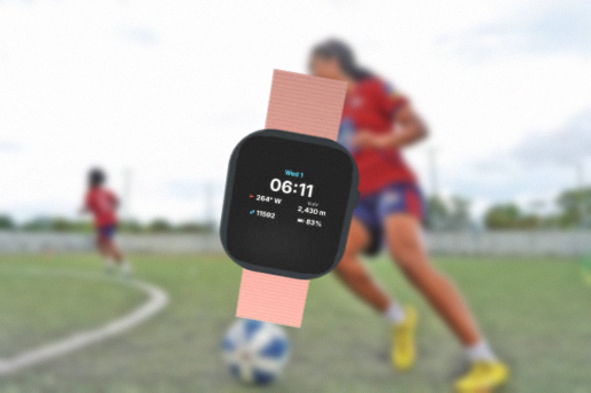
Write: h=6 m=11
